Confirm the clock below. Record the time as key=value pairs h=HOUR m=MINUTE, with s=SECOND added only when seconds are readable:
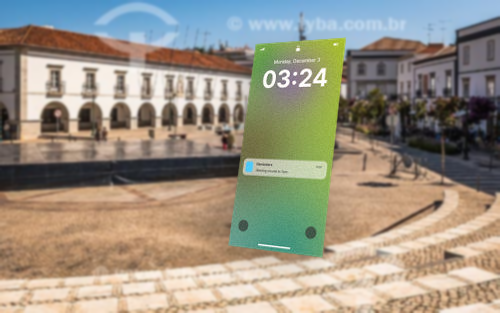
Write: h=3 m=24
